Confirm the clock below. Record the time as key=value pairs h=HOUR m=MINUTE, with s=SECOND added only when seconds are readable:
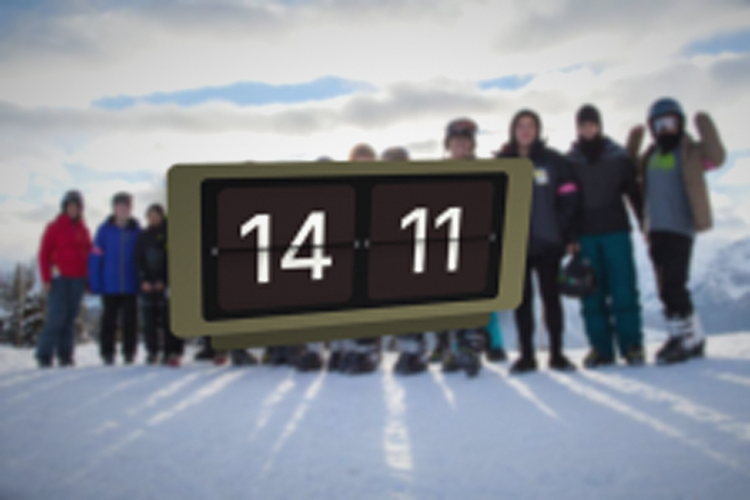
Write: h=14 m=11
